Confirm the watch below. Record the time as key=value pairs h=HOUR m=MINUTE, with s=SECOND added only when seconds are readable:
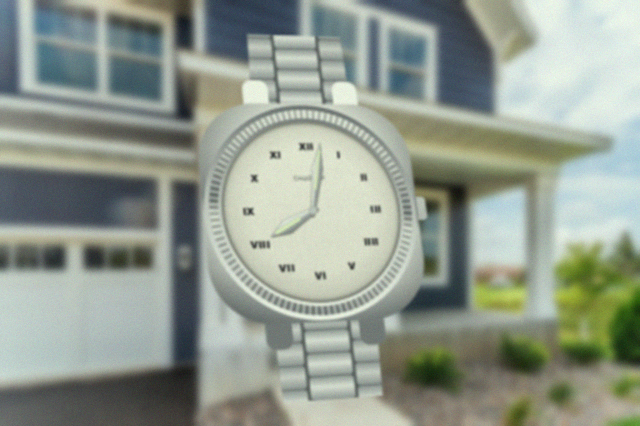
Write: h=8 m=2
